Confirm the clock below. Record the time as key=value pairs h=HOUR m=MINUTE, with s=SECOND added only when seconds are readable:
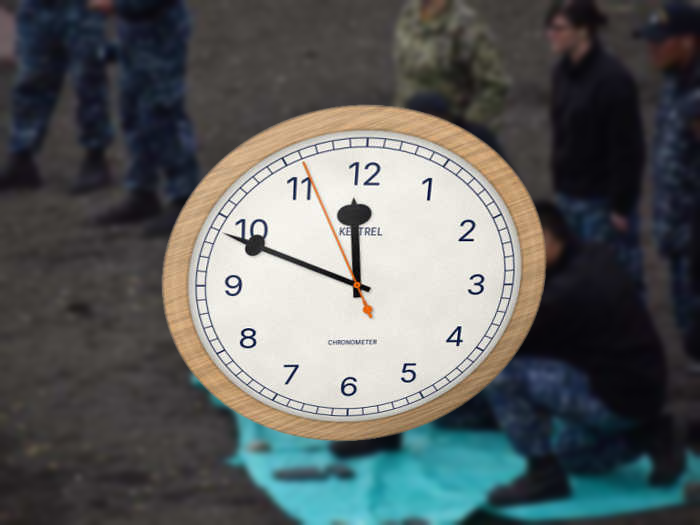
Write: h=11 m=48 s=56
